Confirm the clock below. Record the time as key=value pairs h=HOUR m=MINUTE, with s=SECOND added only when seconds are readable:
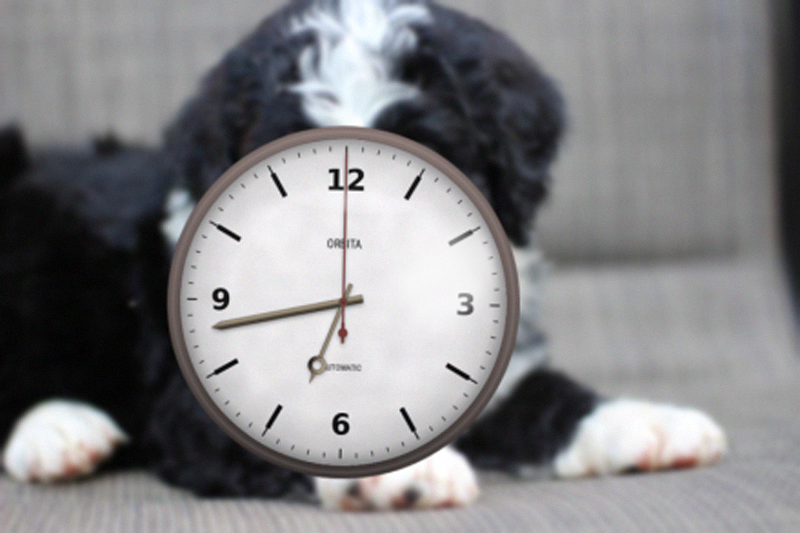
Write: h=6 m=43 s=0
